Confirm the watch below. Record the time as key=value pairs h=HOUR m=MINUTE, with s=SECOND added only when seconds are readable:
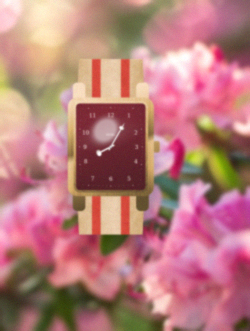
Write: h=8 m=5
